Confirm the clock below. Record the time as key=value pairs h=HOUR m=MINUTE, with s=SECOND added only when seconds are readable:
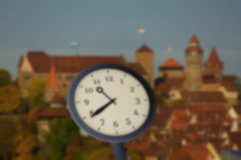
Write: h=10 m=39
